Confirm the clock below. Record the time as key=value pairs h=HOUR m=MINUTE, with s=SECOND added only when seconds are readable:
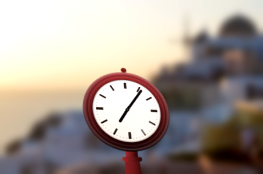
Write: h=7 m=6
